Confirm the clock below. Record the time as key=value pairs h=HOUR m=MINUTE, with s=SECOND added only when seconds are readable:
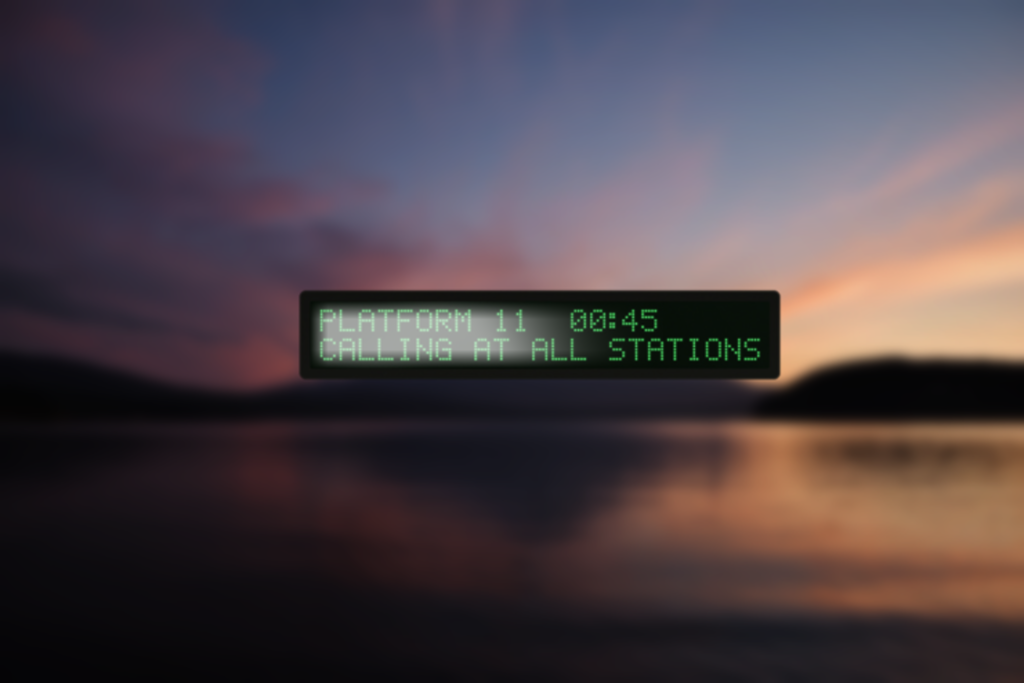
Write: h=0 m=45
